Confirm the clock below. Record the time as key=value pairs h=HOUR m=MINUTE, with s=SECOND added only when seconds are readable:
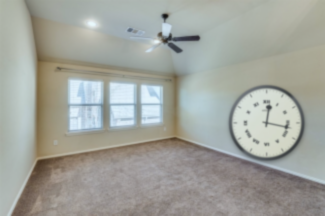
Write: h=12 m=17
